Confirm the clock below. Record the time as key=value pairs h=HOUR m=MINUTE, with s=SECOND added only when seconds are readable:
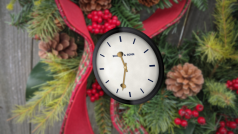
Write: h=11 m=33
